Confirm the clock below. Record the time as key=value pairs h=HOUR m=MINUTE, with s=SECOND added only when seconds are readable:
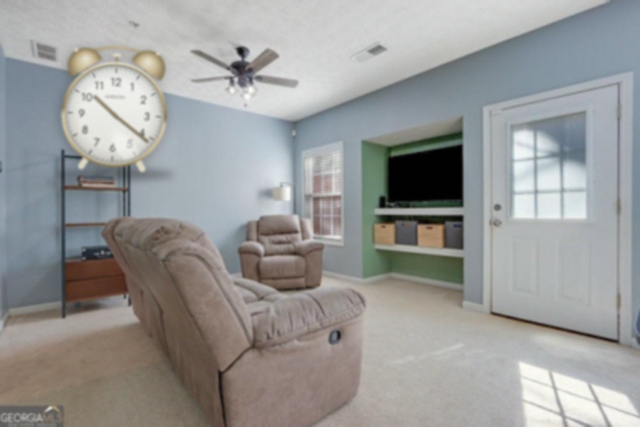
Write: h=10 m=21
